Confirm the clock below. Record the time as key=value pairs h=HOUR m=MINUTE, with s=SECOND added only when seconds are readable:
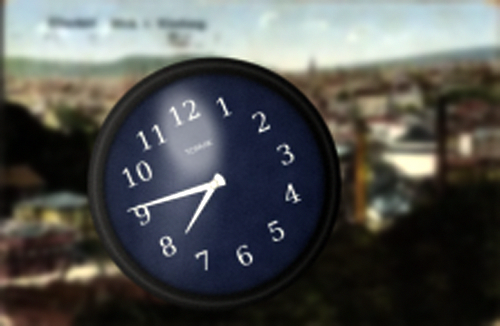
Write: h=7 m=46
